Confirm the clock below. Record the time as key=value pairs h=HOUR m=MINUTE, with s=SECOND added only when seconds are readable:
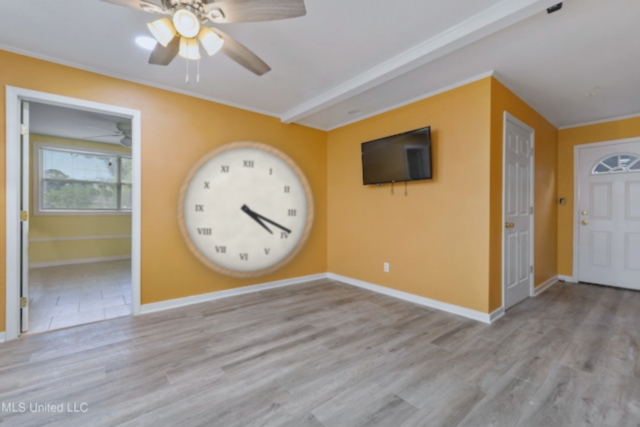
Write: h=4 m=19
